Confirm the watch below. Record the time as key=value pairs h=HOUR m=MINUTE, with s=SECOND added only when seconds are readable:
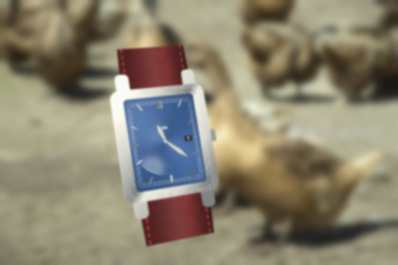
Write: h=11 m=22
